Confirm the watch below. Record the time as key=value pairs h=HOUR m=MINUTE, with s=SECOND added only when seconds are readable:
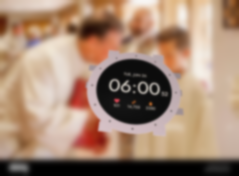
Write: h=6 m=0
